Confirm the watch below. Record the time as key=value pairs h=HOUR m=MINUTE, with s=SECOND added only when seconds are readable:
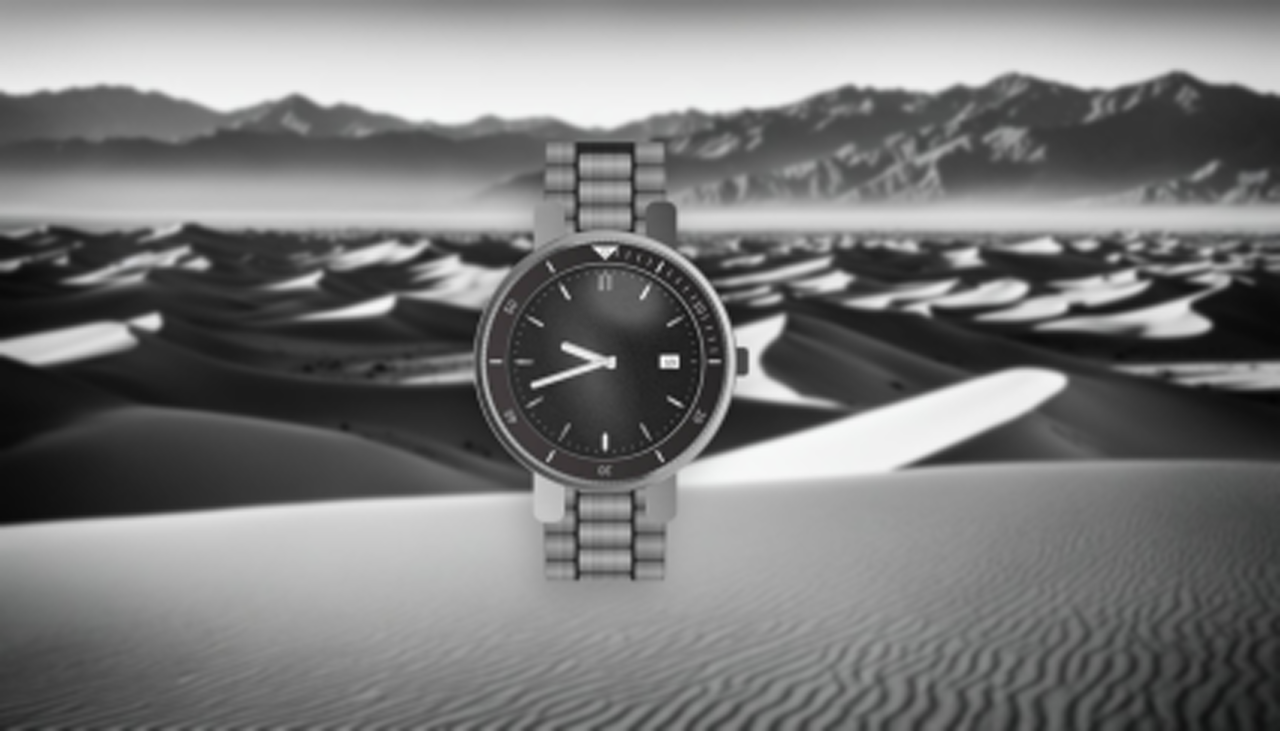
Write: h=9 m=42
